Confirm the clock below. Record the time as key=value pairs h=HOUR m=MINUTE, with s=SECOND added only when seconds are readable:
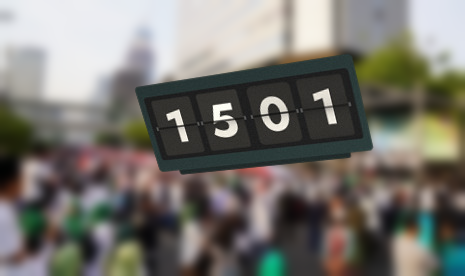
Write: h=15 m=1
